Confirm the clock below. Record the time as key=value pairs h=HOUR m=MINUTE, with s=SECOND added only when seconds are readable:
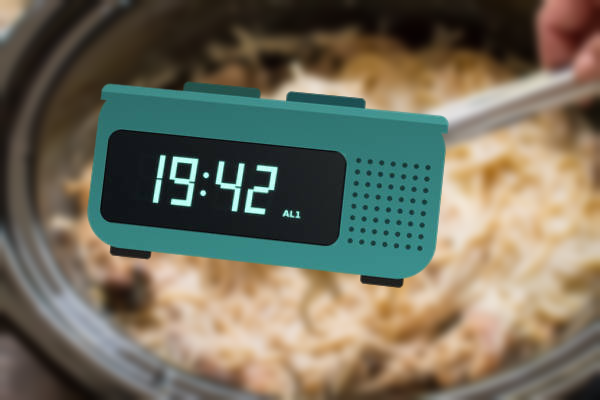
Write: h=19 m=42
